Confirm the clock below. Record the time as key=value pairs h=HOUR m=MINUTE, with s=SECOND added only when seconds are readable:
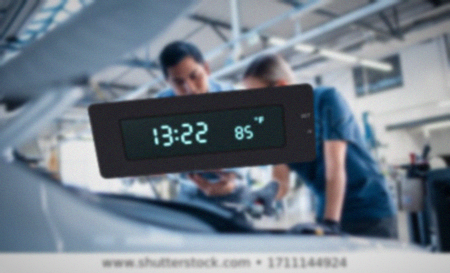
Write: h=13 m=22
